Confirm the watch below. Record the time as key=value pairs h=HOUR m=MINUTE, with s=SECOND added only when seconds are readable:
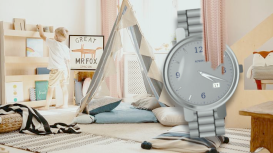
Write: h=4 m=19
